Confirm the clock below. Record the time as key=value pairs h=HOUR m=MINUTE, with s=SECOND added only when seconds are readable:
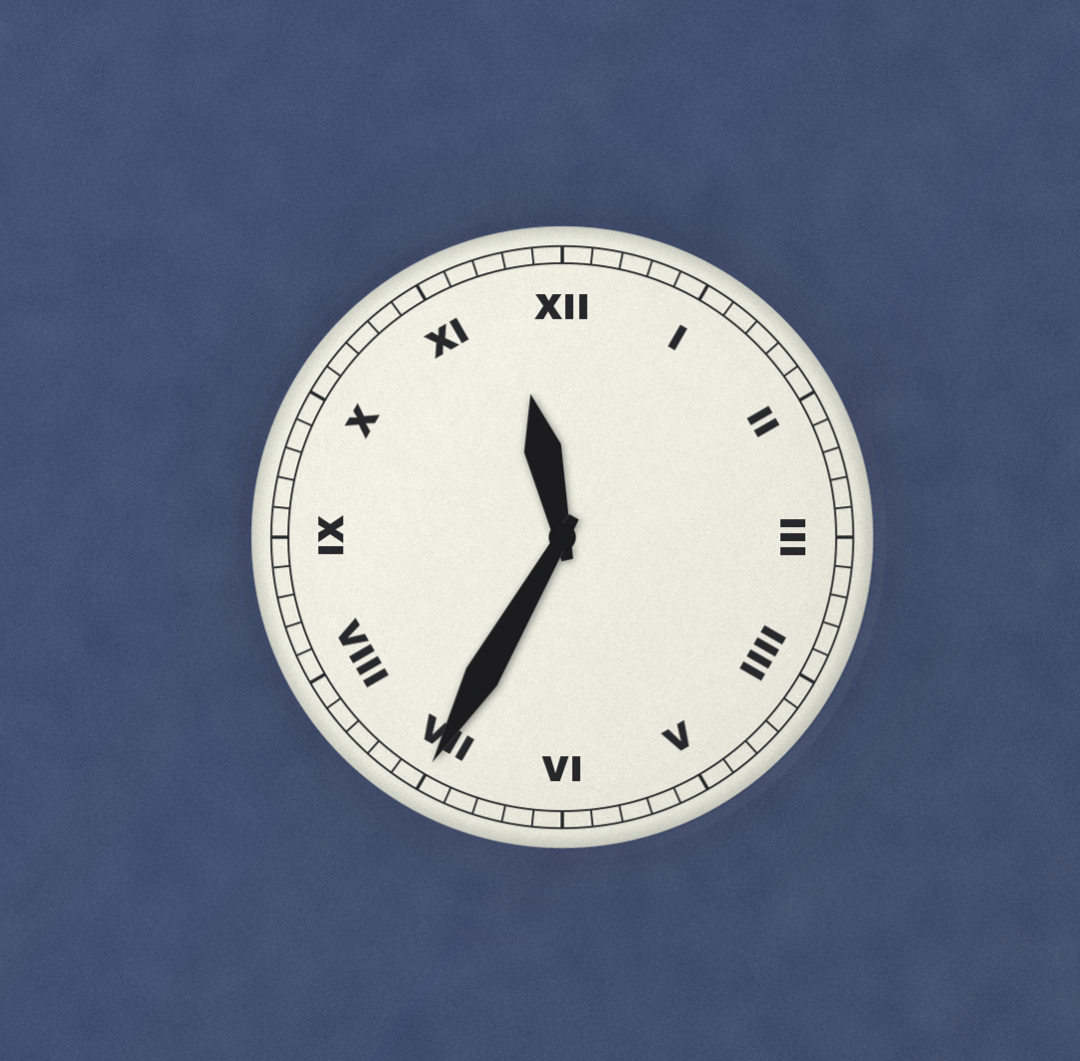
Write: h=11 m=35
